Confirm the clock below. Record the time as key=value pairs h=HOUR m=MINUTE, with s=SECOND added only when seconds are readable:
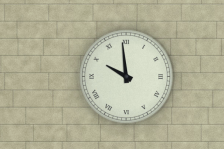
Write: h=9 m=59
